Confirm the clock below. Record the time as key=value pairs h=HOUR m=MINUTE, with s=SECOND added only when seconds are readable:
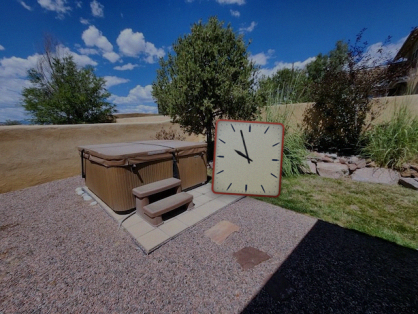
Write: h=9 m=57
